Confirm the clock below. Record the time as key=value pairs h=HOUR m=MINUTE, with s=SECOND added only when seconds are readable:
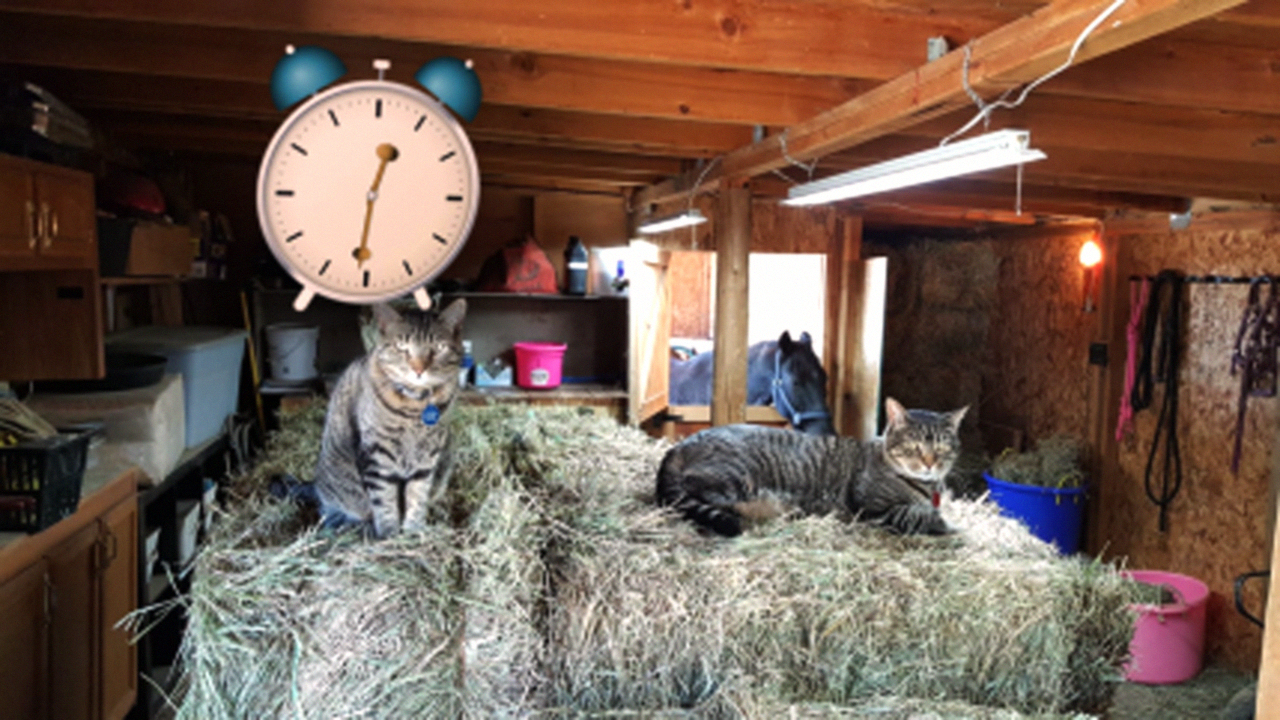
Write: h=12 m=31
